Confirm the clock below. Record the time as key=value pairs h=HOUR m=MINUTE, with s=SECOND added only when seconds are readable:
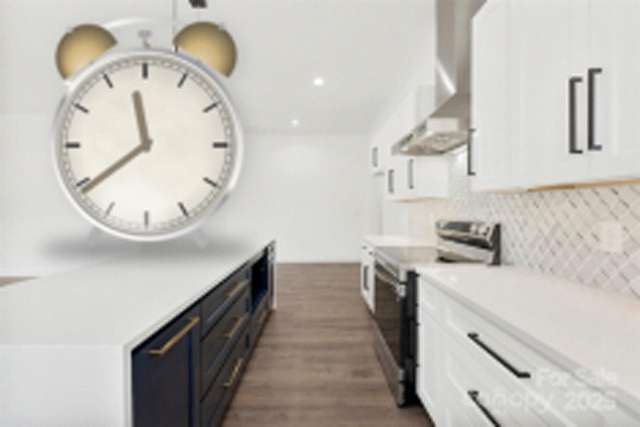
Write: h=11 m=39
